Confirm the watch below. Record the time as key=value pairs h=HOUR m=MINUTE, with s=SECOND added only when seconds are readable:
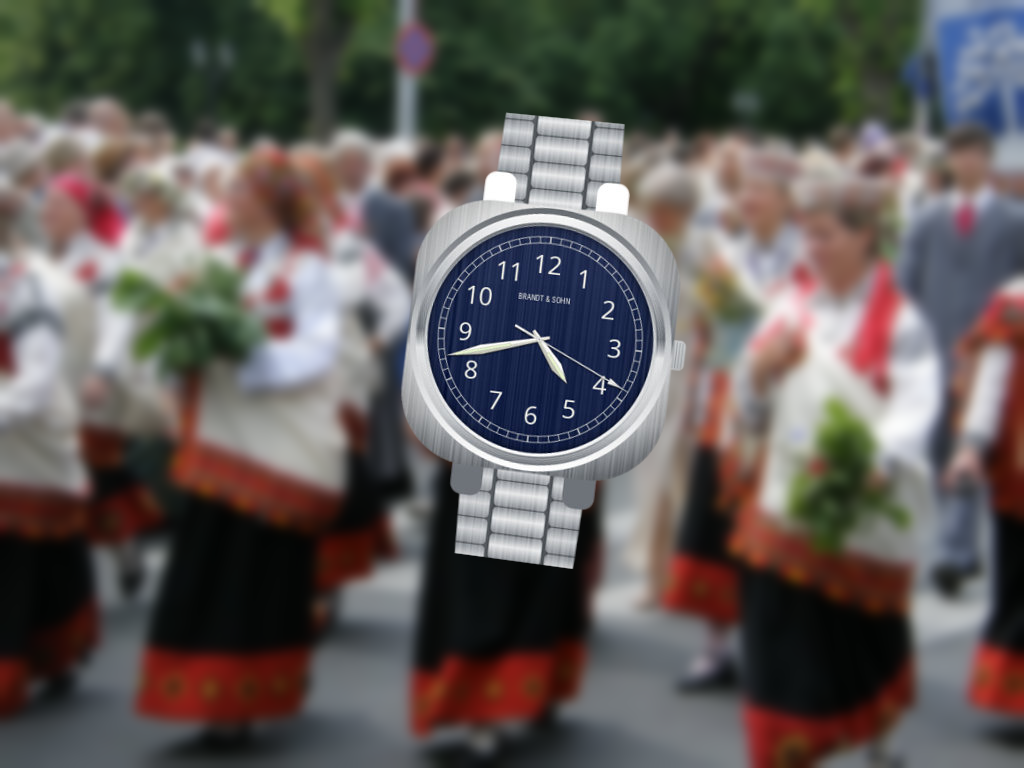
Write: h=4 m=42 s=19
